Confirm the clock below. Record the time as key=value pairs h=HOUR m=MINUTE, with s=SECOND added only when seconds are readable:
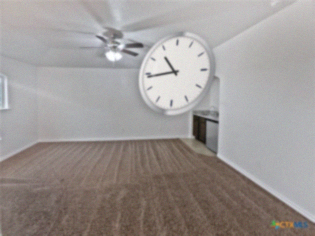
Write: h=10 m=44
